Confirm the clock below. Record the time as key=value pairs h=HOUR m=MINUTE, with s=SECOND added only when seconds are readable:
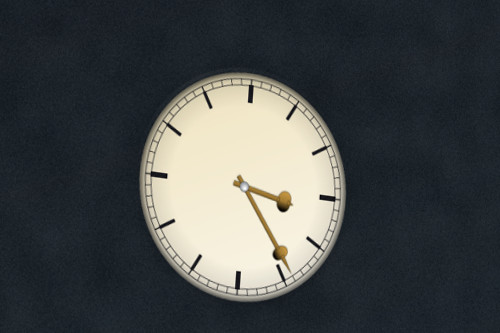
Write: h=3 m=24
